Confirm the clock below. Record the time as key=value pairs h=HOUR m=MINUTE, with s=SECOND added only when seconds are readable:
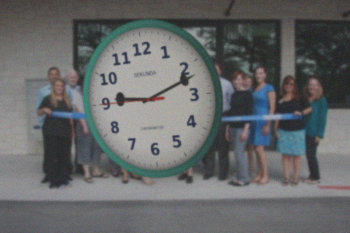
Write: h=9 m=11 s=45
